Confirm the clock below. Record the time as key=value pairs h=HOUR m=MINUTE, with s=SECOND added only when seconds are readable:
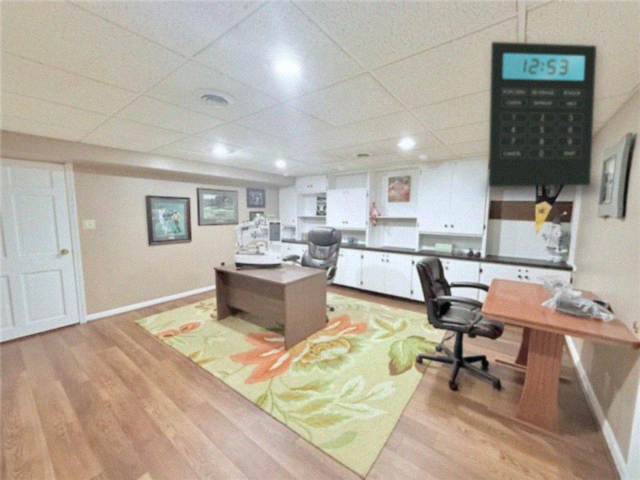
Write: h=12 m=53
